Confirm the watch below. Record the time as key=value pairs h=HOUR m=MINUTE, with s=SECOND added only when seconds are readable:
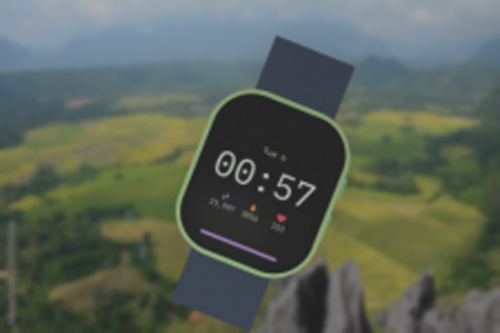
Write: h=0 m=57
